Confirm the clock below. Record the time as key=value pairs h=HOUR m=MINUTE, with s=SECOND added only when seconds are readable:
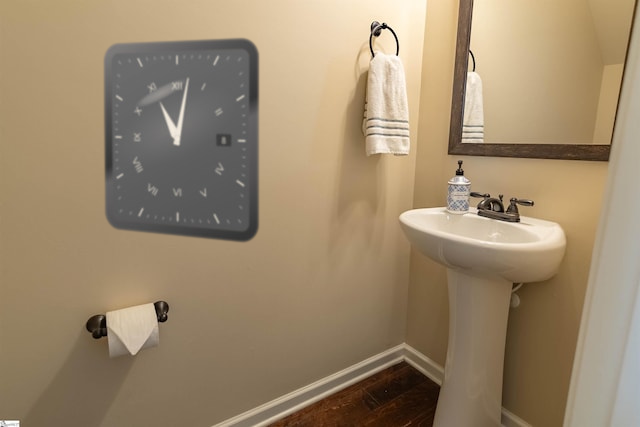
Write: h=11 m=2
